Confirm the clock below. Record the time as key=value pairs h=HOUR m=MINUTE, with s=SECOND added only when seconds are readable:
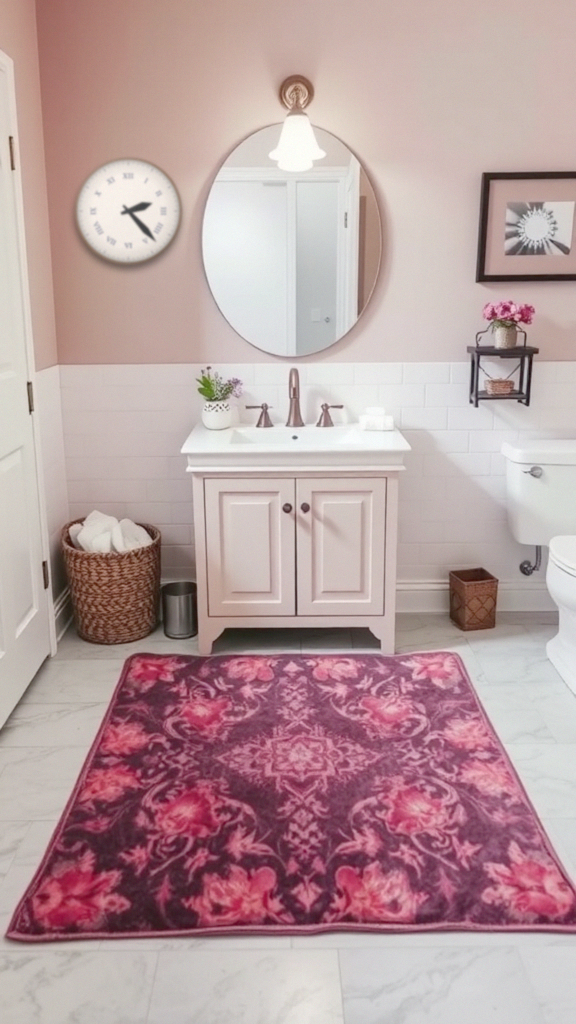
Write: h=2 m=23
